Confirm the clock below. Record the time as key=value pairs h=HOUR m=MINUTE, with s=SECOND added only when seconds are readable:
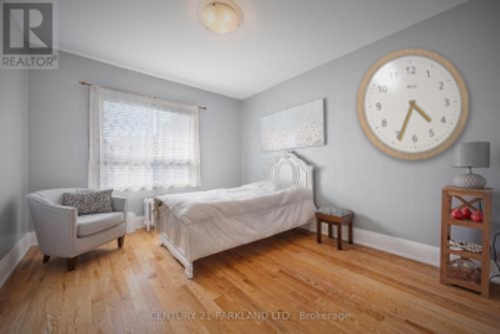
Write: h=4 m=34
